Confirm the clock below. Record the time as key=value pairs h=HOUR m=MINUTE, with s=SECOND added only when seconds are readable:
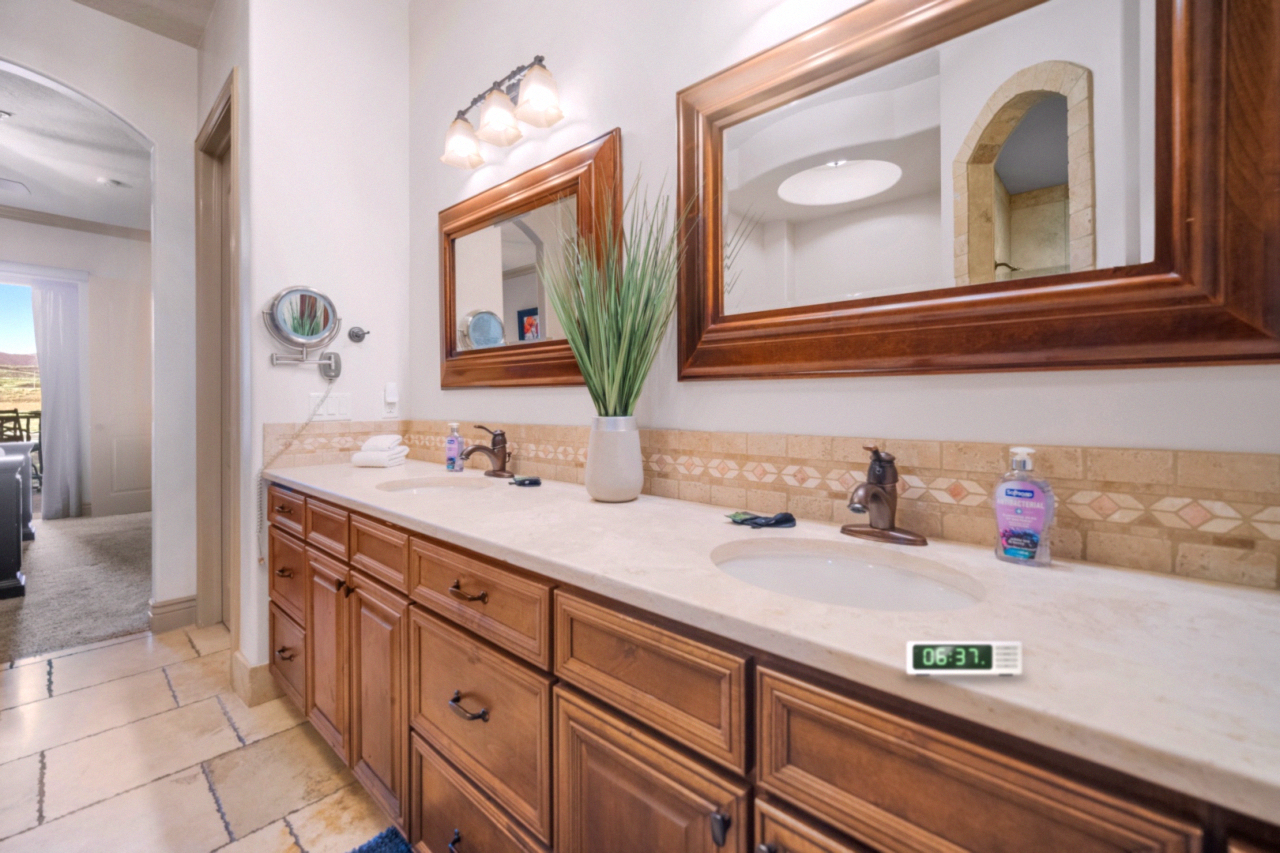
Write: h=6 m=37
